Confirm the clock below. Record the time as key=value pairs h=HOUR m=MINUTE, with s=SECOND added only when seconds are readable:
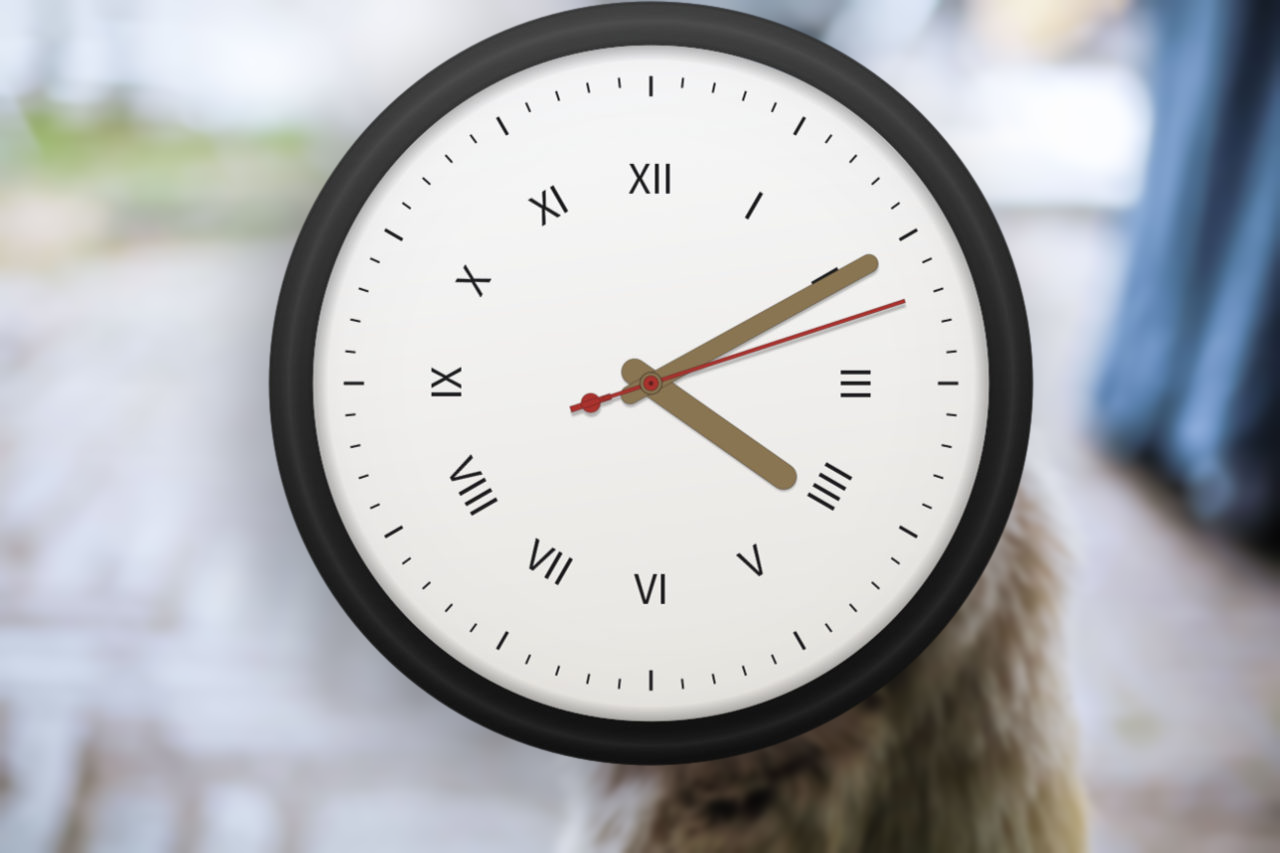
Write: h=4 m=10 s=12
